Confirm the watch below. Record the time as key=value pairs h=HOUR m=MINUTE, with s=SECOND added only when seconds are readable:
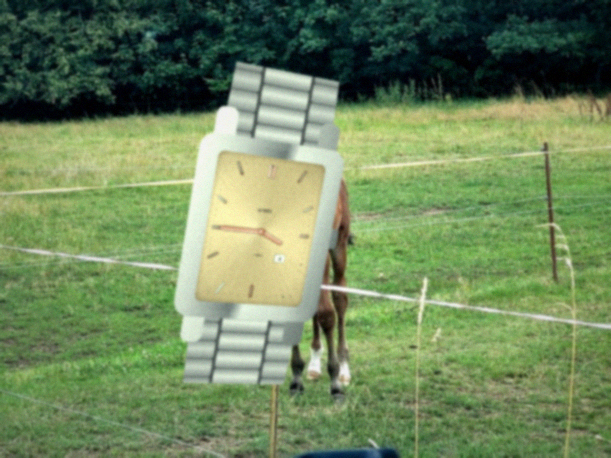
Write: h=3 m=45
